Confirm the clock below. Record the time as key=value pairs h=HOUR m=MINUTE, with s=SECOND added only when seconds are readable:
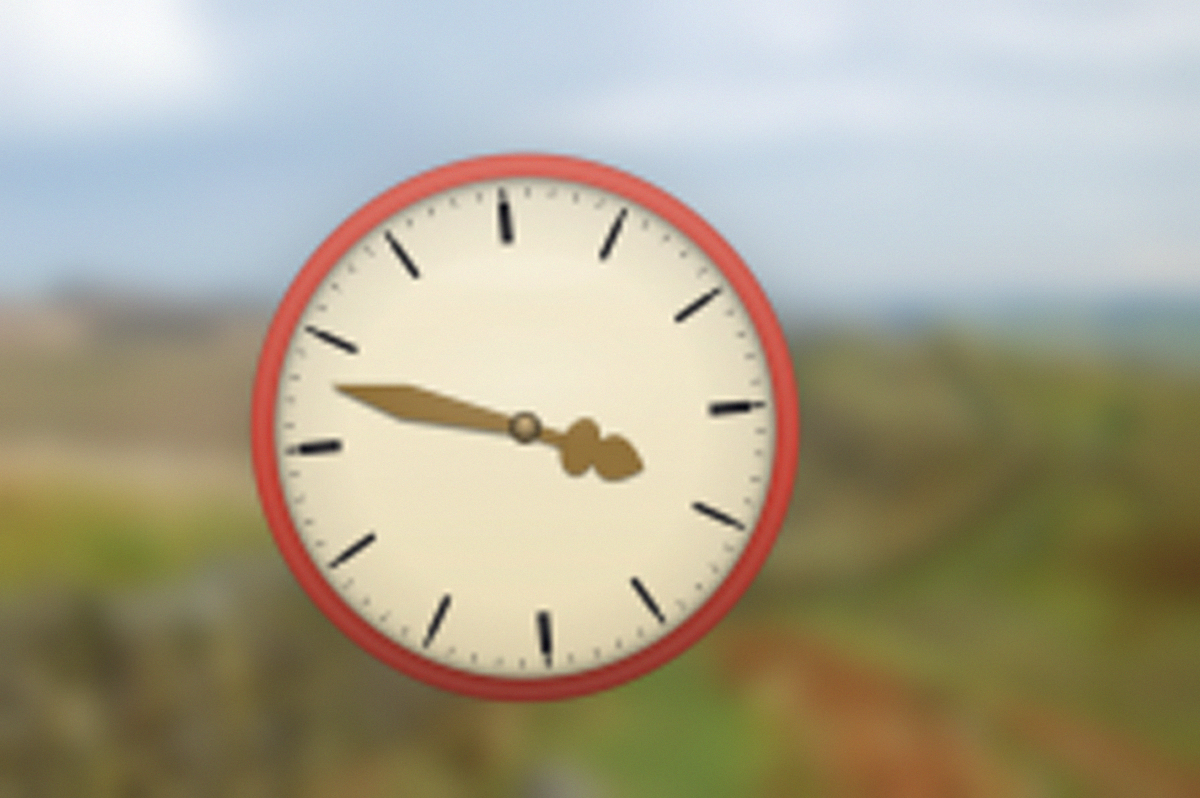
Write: h=3 m=48
